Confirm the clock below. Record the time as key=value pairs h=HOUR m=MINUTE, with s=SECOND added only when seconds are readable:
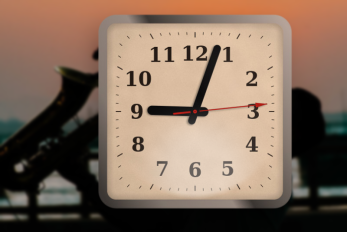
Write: h=9 m=3 s=14
